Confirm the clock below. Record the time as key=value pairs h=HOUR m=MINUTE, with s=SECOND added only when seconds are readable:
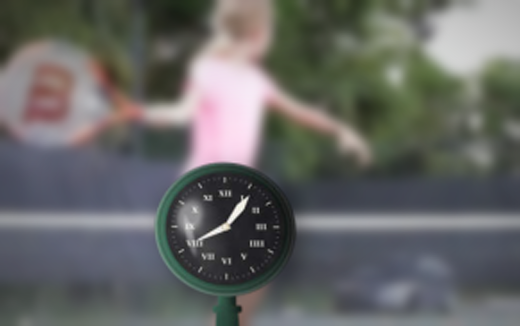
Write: h=8 m=6
